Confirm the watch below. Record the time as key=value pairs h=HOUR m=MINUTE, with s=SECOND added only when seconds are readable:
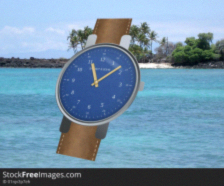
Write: h=11 m=8
